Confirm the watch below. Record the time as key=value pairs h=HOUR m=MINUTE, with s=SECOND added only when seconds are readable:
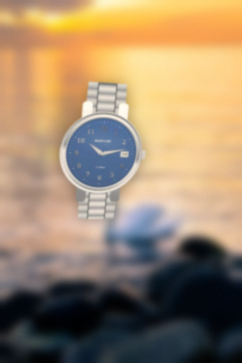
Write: h=10 m=13
